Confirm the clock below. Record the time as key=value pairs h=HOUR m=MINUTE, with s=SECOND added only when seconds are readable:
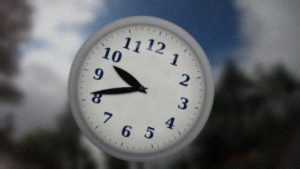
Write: h=9 m=41
